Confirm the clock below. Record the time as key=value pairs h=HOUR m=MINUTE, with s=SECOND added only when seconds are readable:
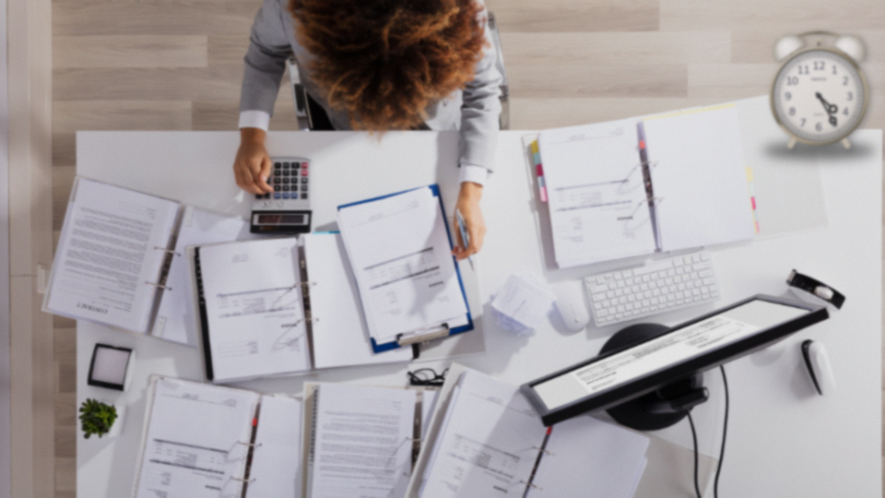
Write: h=4 m=25
